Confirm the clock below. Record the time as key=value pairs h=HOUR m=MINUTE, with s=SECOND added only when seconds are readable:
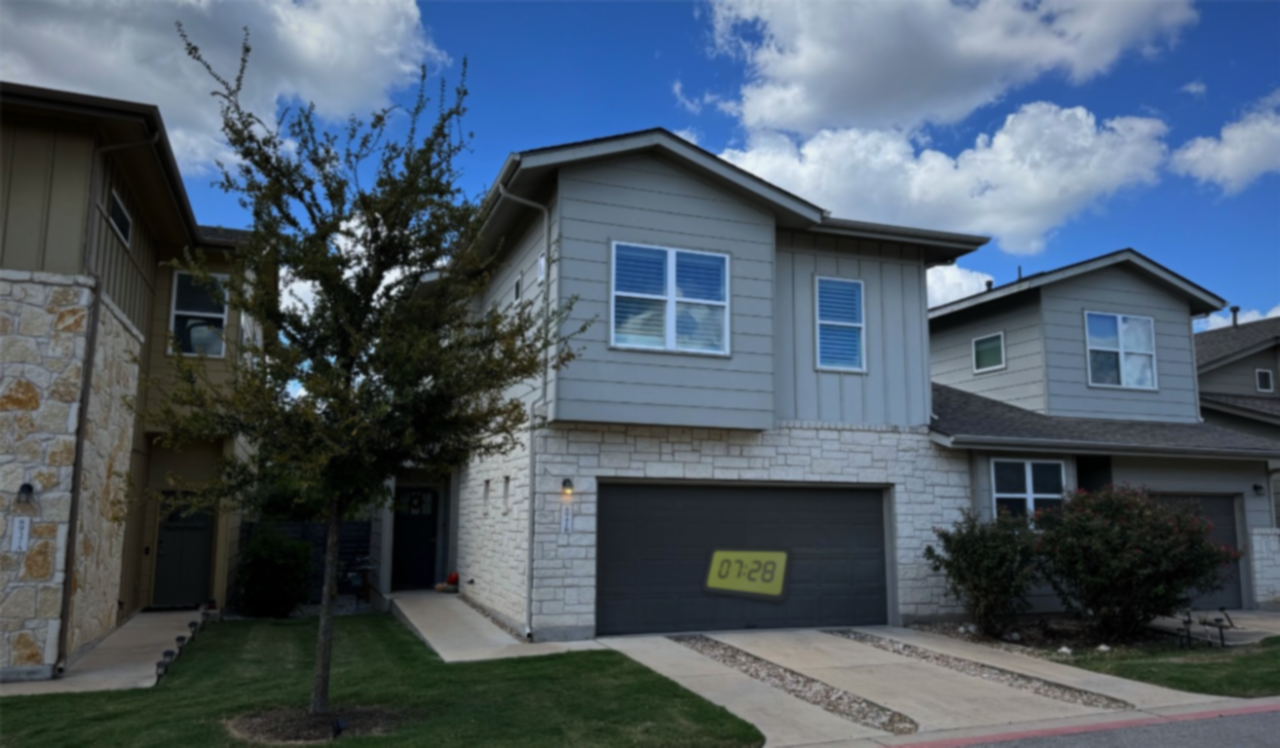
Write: h=7 m=28
